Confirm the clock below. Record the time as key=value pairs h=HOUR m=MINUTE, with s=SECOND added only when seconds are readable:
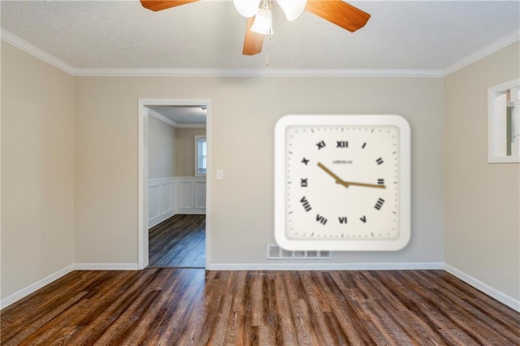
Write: h=10 m=16
